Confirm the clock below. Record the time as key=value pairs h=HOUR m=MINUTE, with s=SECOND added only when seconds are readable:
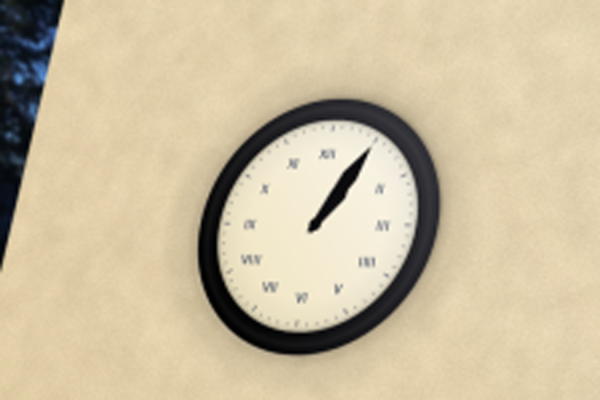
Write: h=1 m=5
